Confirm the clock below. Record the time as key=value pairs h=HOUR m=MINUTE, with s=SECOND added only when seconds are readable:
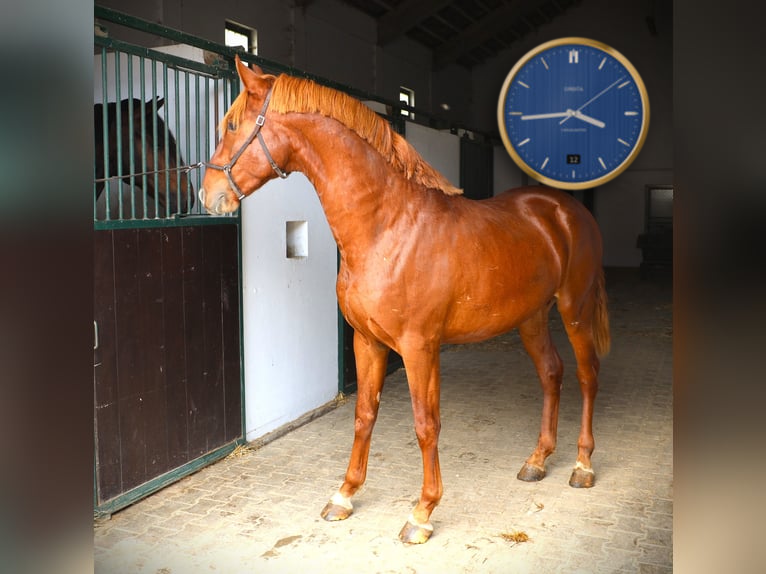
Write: h=3 m=44 s=9
